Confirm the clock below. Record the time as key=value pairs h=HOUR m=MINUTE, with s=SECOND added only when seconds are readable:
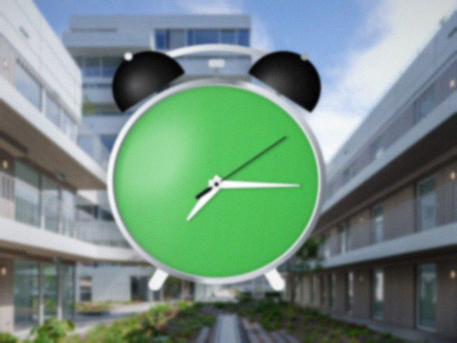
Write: h=7 m=15 s=9
